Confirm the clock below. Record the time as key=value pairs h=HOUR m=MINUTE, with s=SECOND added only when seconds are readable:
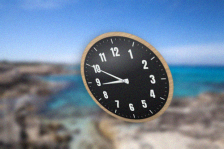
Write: h=8 m=50
